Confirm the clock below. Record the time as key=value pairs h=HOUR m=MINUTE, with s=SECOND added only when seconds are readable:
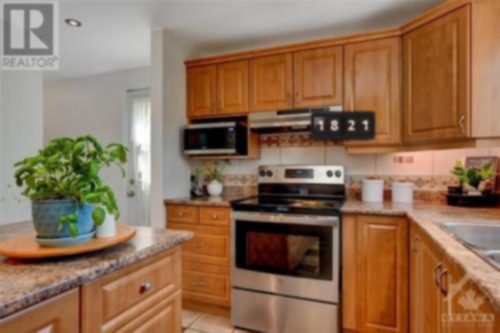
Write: h=18 m=21
